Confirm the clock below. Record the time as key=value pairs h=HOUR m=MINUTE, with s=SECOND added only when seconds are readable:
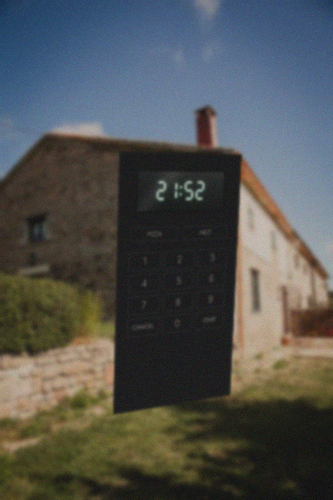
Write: h=21 m=52
